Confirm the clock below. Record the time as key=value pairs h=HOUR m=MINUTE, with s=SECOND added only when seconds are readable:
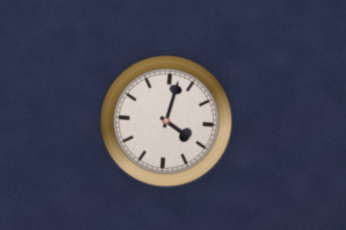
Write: h=4 m=2
